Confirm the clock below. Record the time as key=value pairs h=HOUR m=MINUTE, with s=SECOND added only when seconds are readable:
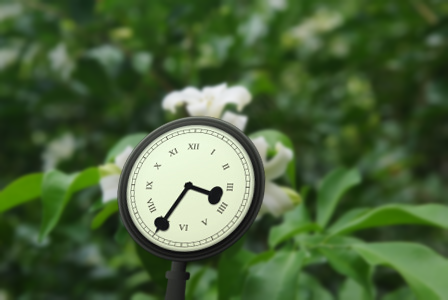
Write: h=3 m=35
